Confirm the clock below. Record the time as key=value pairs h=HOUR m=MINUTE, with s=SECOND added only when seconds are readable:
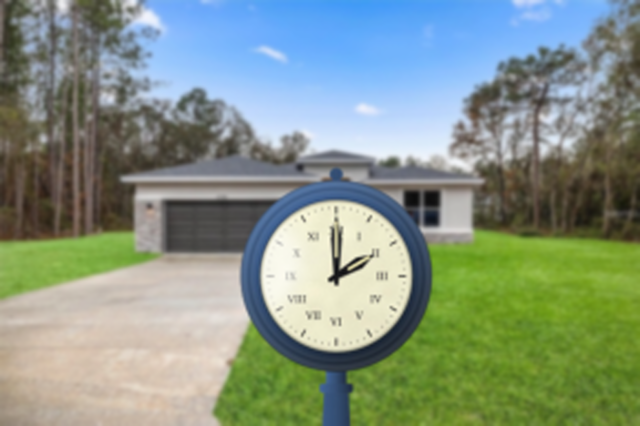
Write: h=2 m=0
